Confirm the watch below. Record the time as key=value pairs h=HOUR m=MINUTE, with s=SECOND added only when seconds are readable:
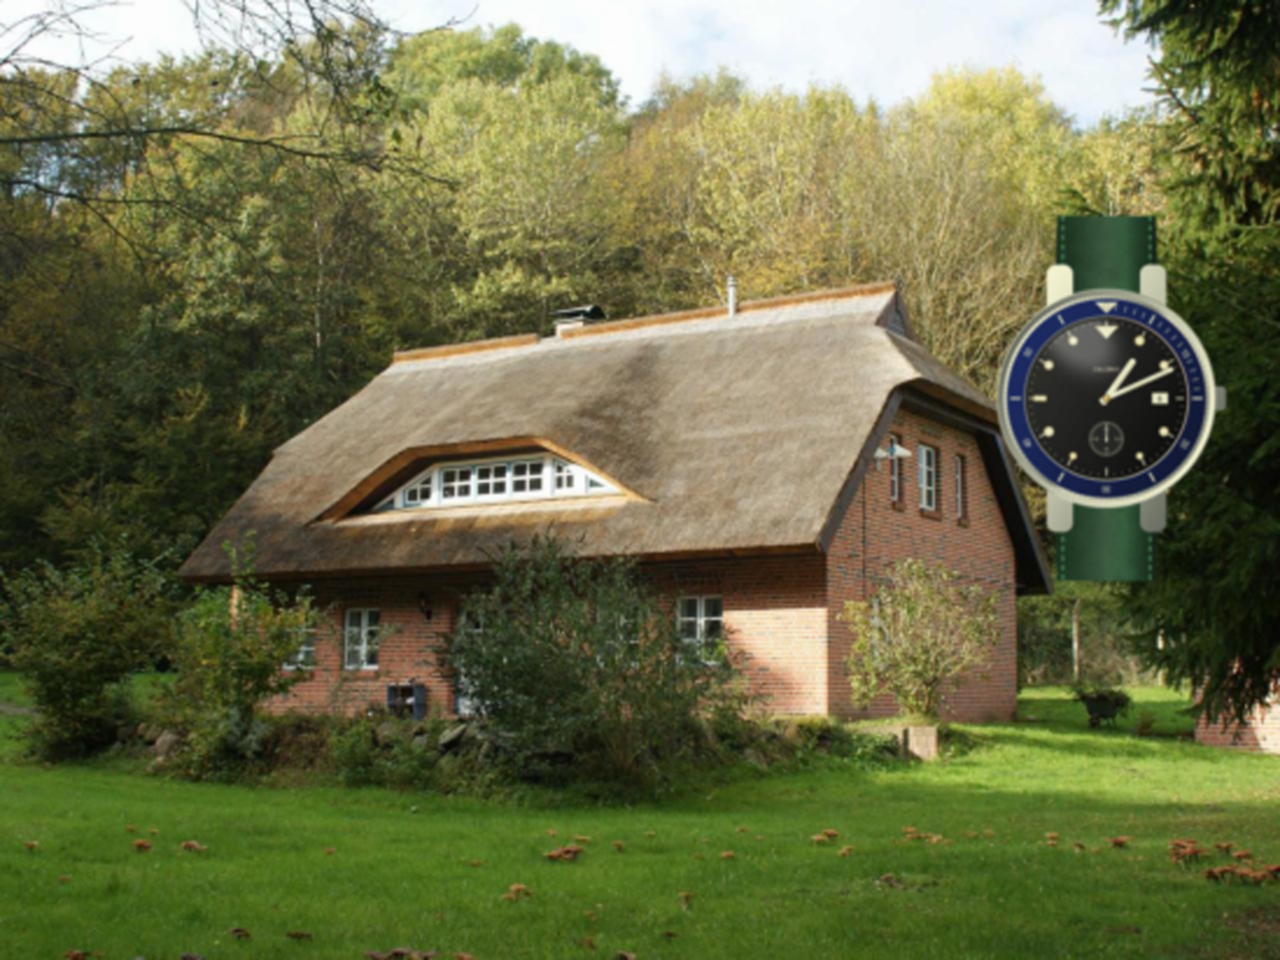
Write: h=1 m=11
